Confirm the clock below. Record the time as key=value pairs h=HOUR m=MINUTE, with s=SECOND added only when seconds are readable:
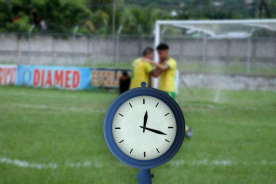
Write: h=12 m=18
